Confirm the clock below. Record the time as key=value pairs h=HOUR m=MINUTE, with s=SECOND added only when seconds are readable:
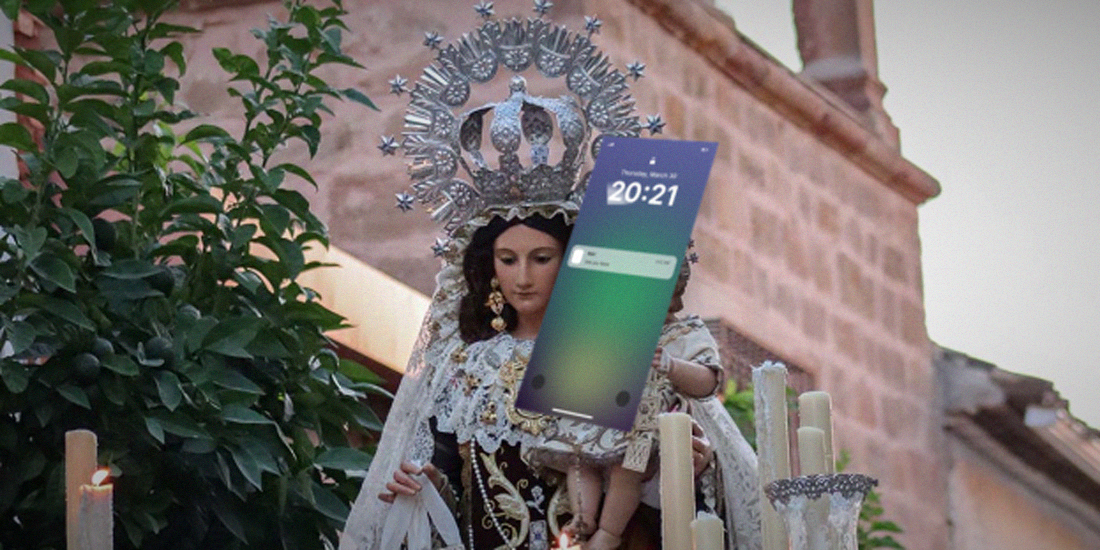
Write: h=20 m=21
